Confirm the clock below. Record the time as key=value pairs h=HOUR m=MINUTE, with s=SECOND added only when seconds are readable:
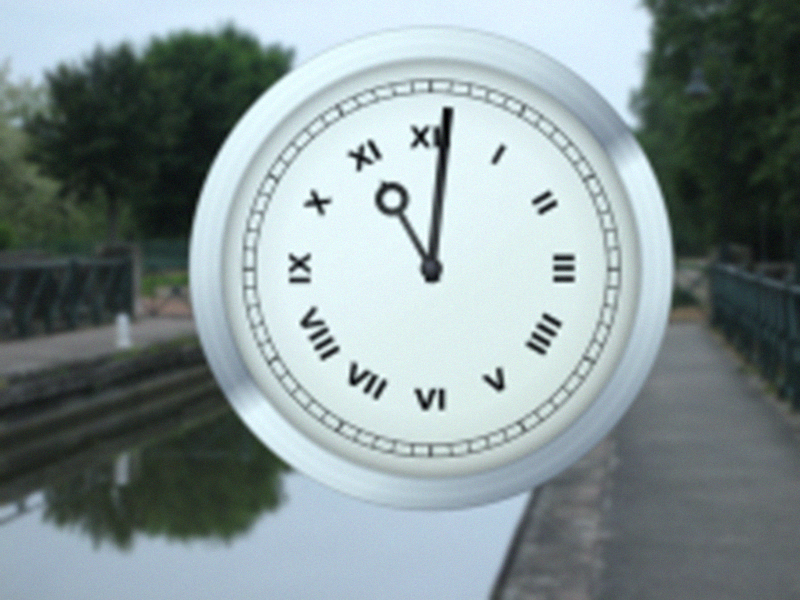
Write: h=11 m=1
